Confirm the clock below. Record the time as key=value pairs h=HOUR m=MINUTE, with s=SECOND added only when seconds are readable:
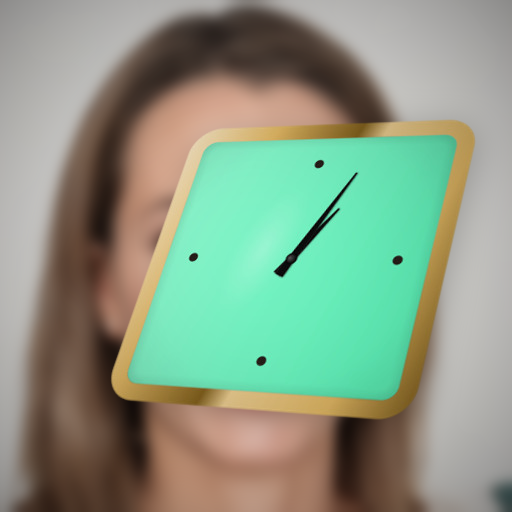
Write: h=1 m=4
